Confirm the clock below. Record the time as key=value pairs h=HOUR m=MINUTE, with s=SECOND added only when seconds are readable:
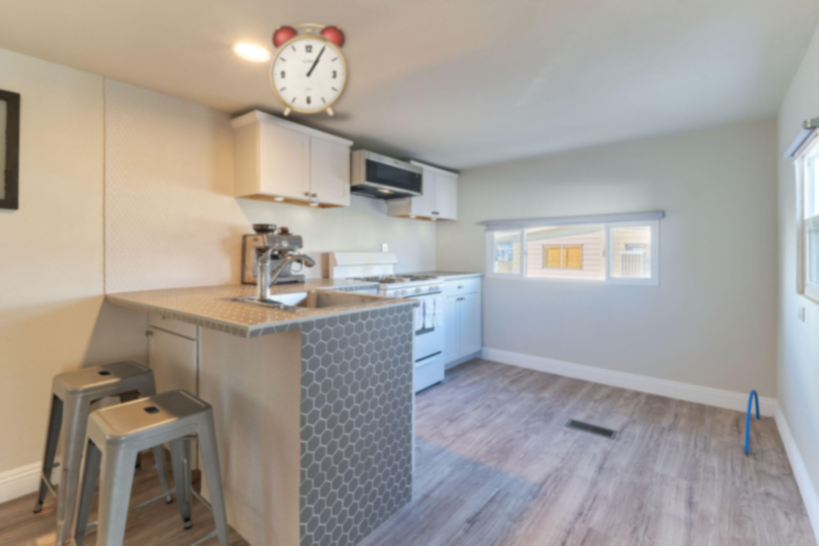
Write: h=1 m=5
